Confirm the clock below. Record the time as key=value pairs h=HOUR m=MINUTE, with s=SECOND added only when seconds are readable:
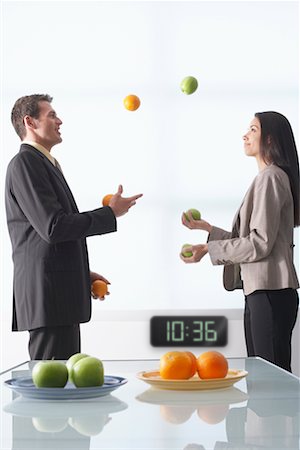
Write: h=10 m=36
